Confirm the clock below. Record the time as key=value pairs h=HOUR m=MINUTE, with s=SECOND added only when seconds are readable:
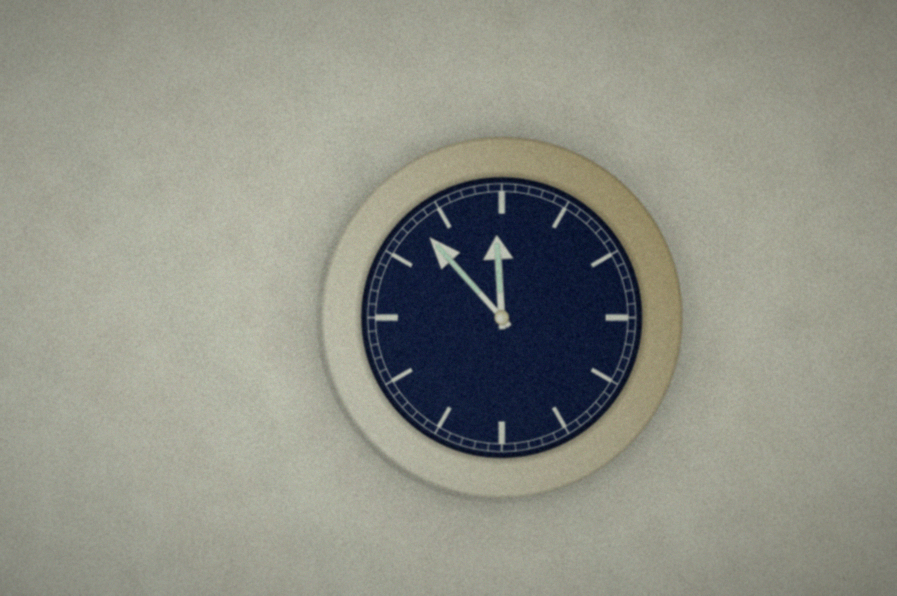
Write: h=11 m=53
